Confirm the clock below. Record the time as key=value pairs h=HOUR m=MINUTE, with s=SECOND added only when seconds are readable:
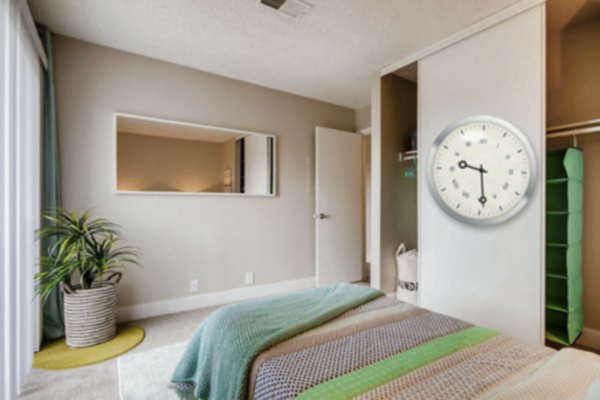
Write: h=9 m=29
